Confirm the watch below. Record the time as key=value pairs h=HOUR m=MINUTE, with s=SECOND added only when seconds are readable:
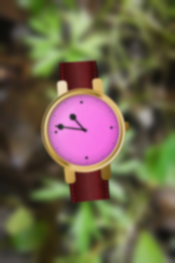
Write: h=10 m=47
